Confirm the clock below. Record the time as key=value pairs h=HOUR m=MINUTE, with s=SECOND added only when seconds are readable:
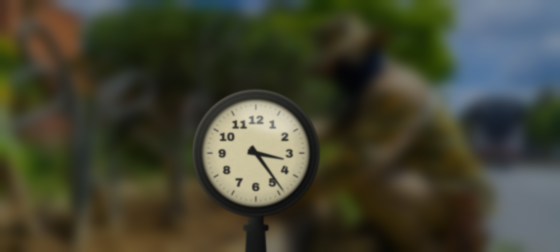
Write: h=3 m=24
